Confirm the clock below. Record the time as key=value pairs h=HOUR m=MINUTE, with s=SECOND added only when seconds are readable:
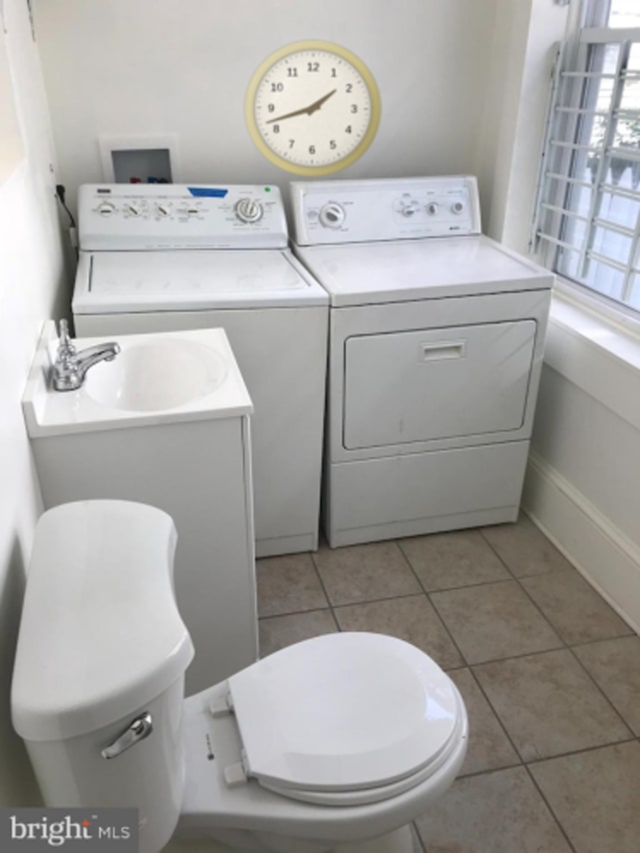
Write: h=1 m=42
